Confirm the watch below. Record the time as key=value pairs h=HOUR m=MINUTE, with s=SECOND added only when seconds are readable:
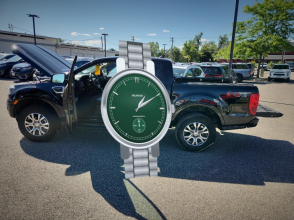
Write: h=1 m=10
